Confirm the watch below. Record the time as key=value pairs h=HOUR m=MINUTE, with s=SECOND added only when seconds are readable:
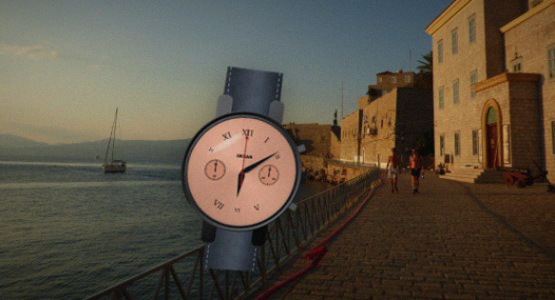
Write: h=6 m=9
